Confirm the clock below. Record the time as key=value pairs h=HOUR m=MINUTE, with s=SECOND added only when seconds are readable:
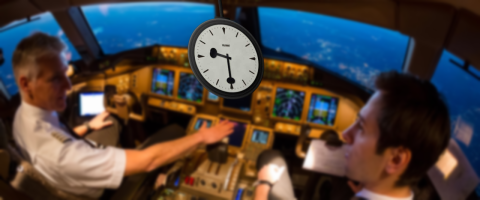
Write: h=9 m=30
